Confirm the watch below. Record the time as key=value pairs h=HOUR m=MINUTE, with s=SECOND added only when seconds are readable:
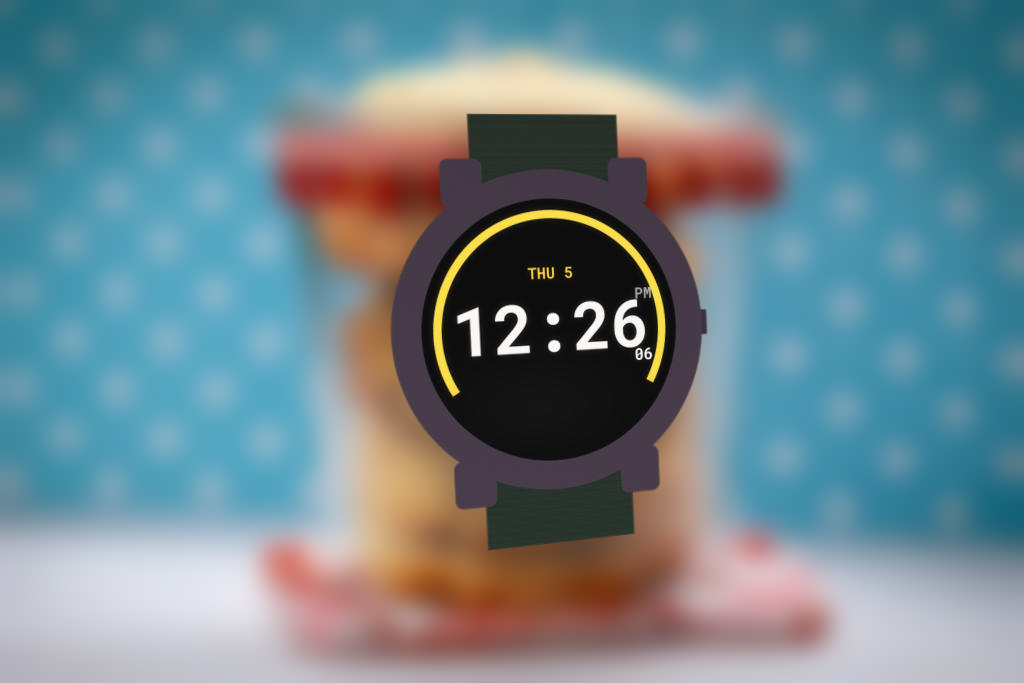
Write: h=12 m=26 s=6
